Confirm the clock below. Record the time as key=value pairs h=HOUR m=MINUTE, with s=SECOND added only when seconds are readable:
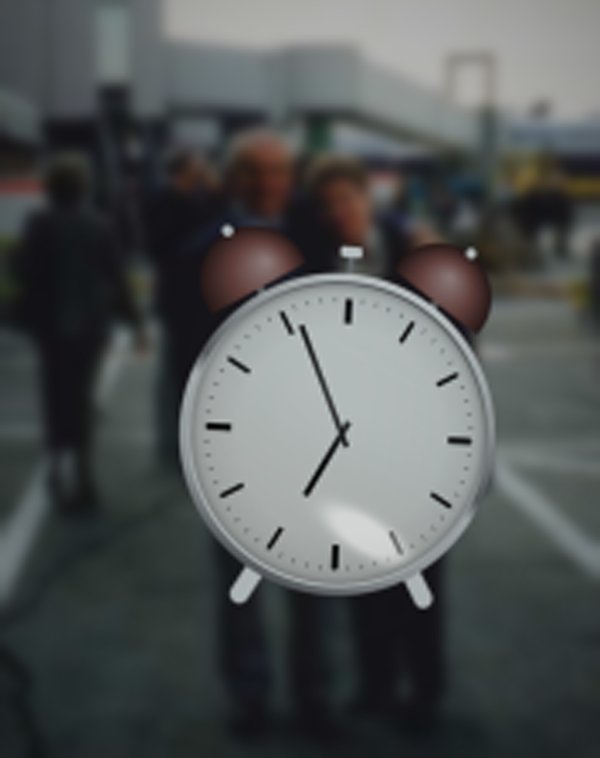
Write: h=6 m=56
